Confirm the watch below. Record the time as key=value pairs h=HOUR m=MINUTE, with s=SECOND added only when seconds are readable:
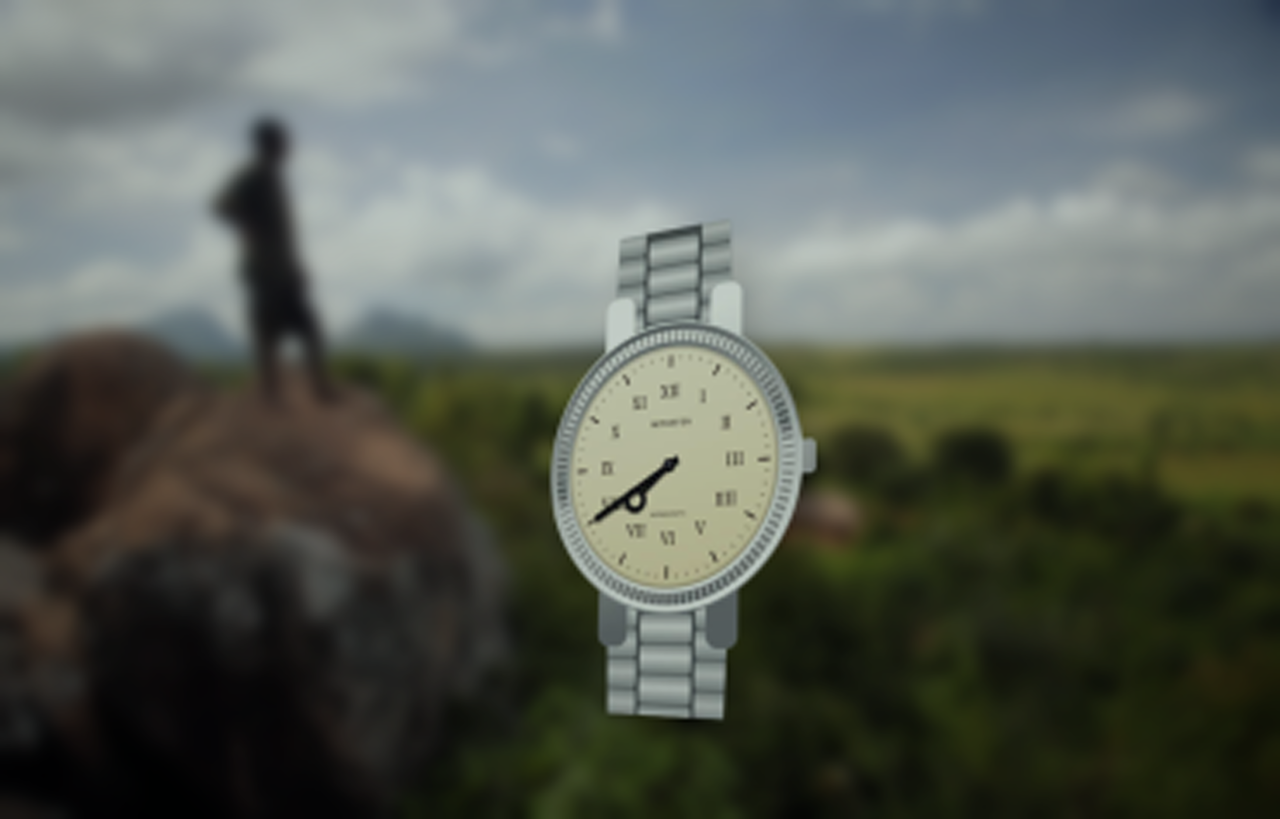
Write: h=7 m=40
